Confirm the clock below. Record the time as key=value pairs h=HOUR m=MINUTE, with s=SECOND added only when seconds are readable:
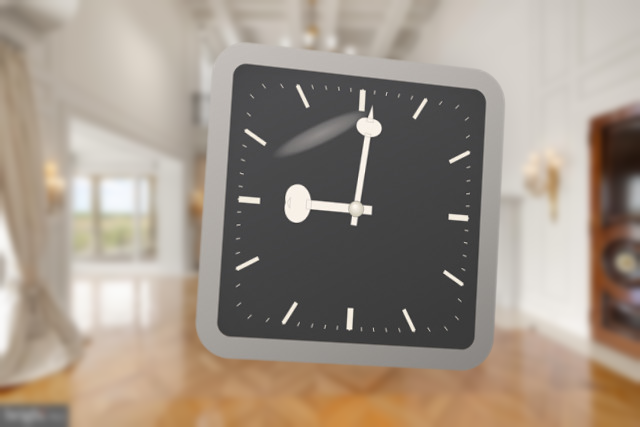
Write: h=9 m=1
